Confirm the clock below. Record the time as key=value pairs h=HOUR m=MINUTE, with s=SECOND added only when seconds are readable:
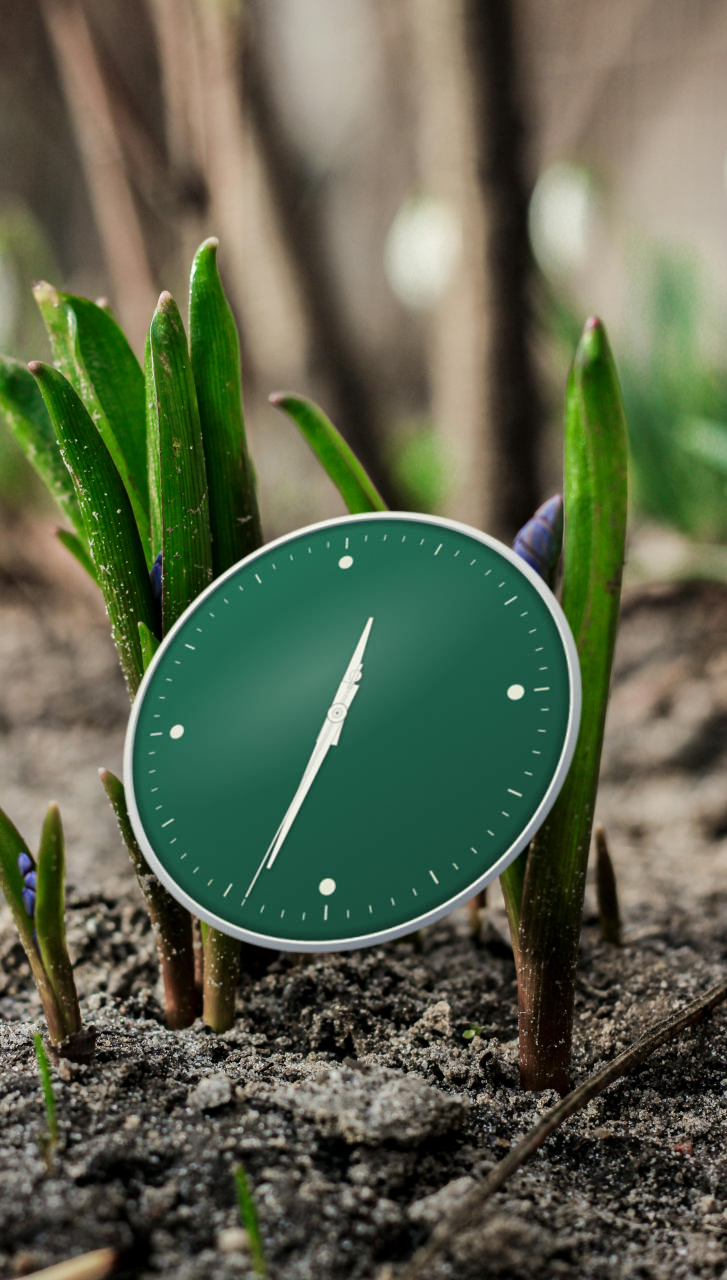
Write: h=12 m=33 s=34
